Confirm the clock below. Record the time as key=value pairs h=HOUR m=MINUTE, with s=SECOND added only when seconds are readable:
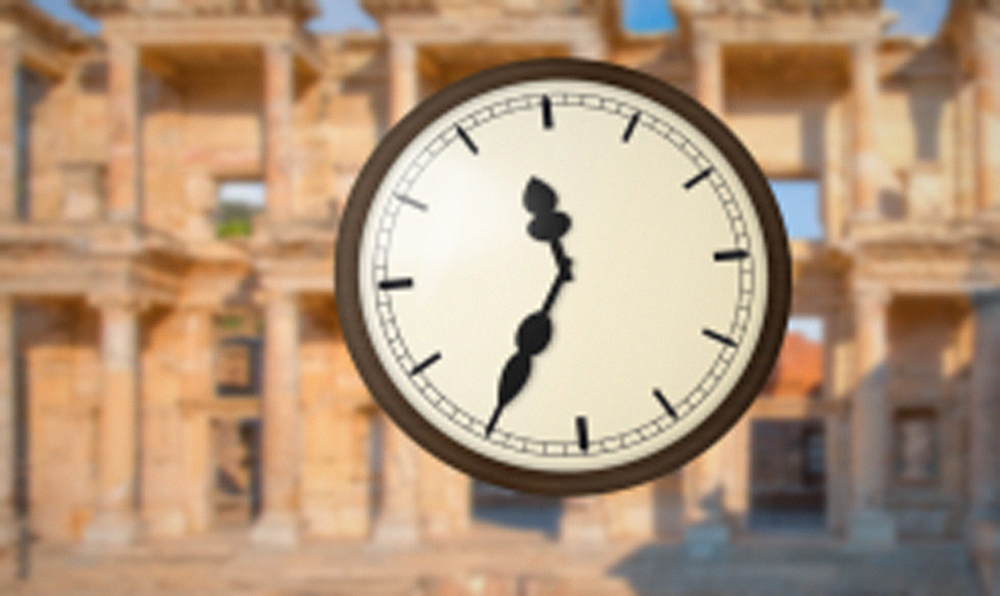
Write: h=11 m=35
